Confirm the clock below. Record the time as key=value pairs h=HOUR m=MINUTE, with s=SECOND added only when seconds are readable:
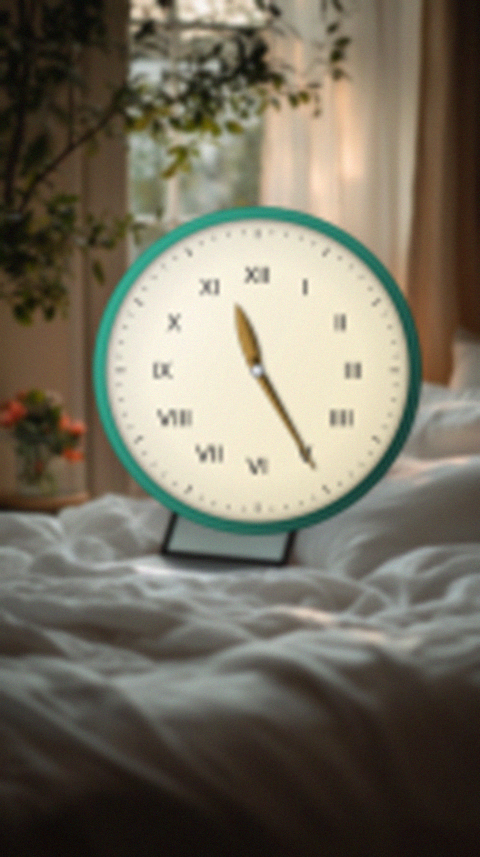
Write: h=11 m=25
